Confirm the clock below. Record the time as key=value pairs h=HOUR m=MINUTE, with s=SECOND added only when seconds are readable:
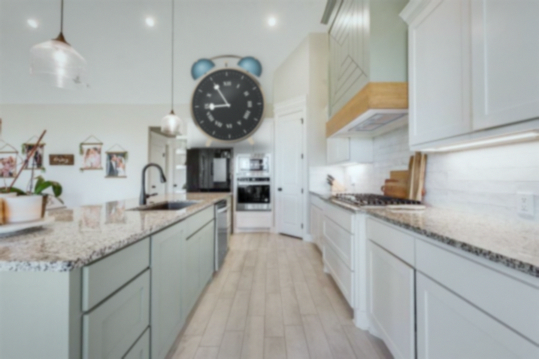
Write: h=8 m=55
